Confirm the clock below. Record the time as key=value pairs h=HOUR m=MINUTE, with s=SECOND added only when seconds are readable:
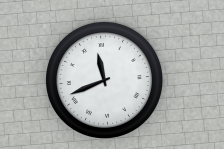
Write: h=11 m=42
